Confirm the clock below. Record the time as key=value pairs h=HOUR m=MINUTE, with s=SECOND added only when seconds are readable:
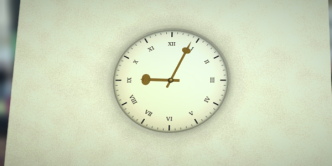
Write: h=9 m=4
